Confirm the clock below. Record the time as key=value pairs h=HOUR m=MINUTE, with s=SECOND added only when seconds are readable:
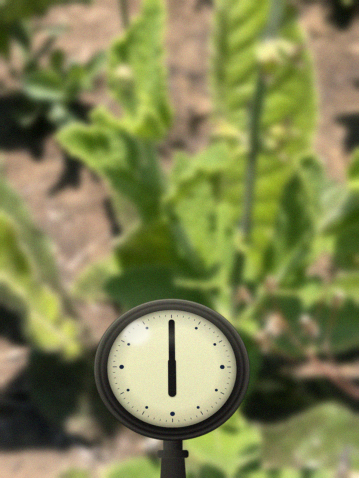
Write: h=6 m=0
